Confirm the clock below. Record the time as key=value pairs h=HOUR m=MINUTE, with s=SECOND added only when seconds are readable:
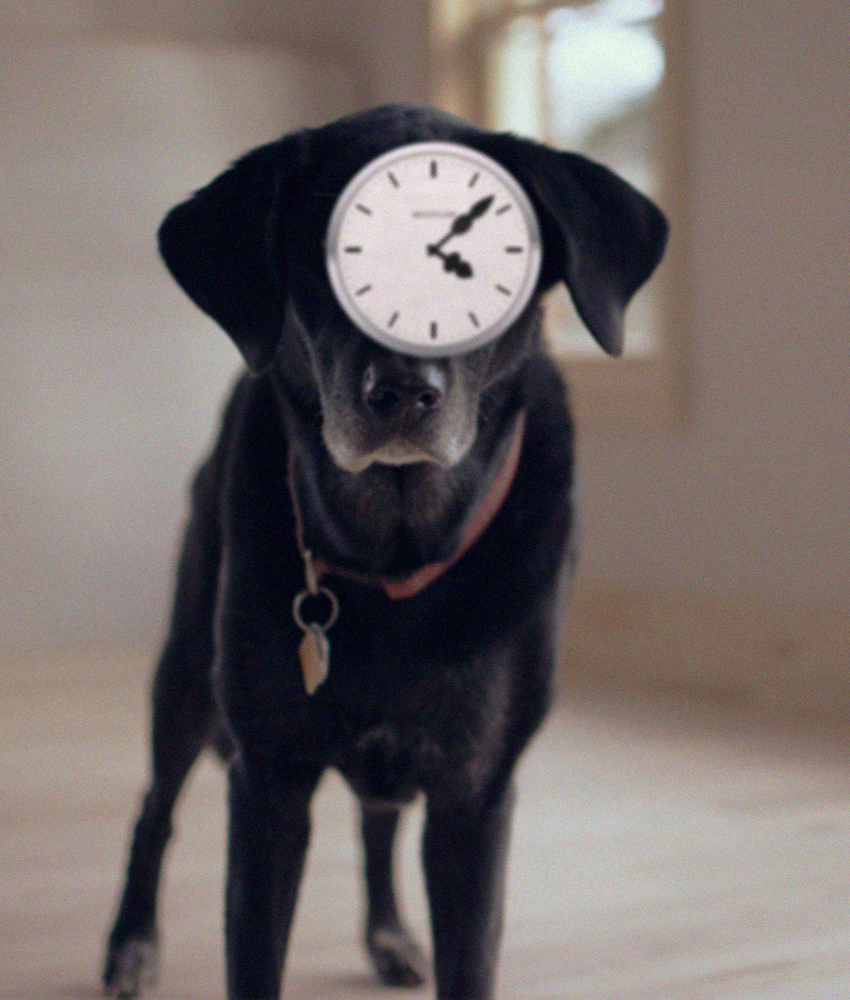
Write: h=4 m=8
